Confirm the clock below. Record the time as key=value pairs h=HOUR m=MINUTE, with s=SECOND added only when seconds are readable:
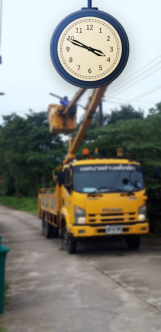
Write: h=3 m=49
